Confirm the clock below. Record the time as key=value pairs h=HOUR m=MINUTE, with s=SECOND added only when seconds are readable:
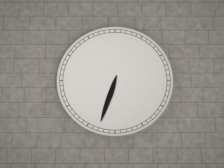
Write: h=6 m=33
